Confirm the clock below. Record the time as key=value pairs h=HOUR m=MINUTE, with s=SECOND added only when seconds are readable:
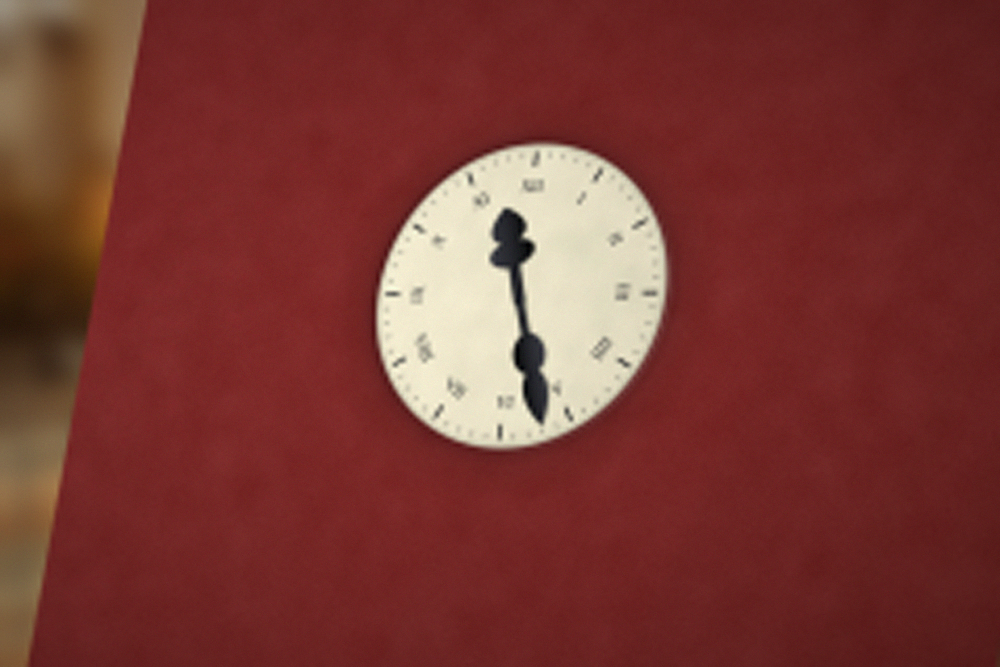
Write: h=11 m=27
